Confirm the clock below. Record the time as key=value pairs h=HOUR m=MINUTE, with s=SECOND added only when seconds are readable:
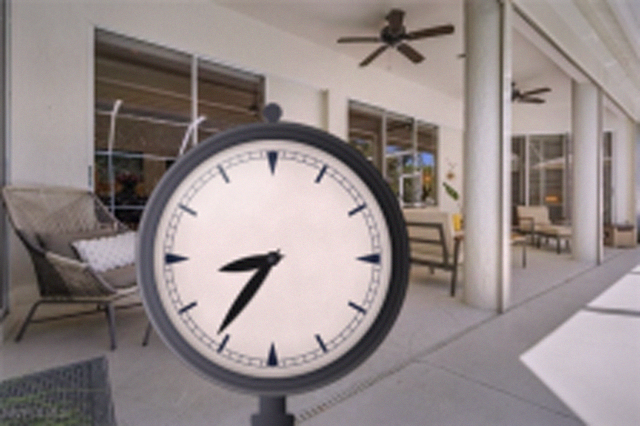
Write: h=8 m=36
